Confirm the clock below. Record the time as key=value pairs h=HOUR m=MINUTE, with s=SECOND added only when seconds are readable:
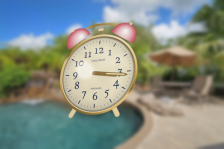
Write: h=3 m=16
